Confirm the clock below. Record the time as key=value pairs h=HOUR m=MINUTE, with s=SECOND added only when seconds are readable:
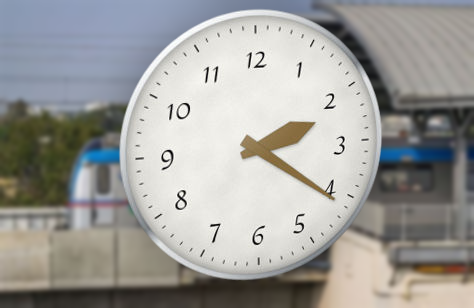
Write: h=2 m=21
